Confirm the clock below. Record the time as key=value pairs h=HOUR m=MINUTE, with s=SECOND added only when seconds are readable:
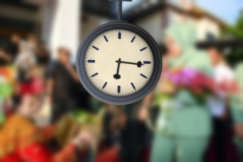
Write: h=6 m=16
